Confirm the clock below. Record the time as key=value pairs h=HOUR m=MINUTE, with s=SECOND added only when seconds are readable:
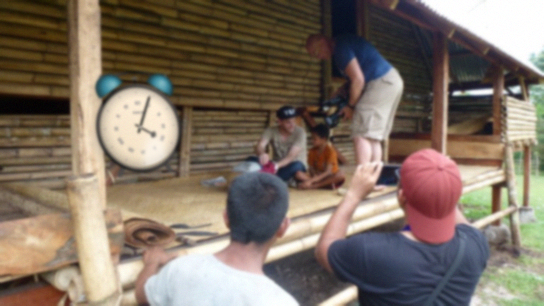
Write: h=4 m=4
